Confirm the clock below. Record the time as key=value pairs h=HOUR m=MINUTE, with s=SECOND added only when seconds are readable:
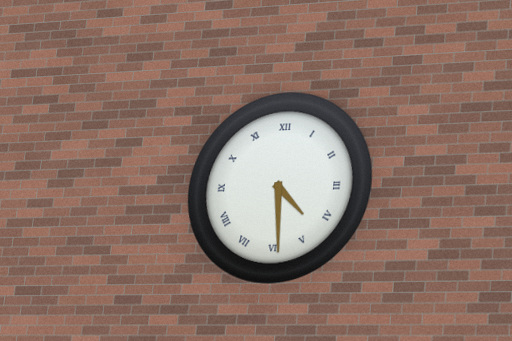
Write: h=4 m=29
